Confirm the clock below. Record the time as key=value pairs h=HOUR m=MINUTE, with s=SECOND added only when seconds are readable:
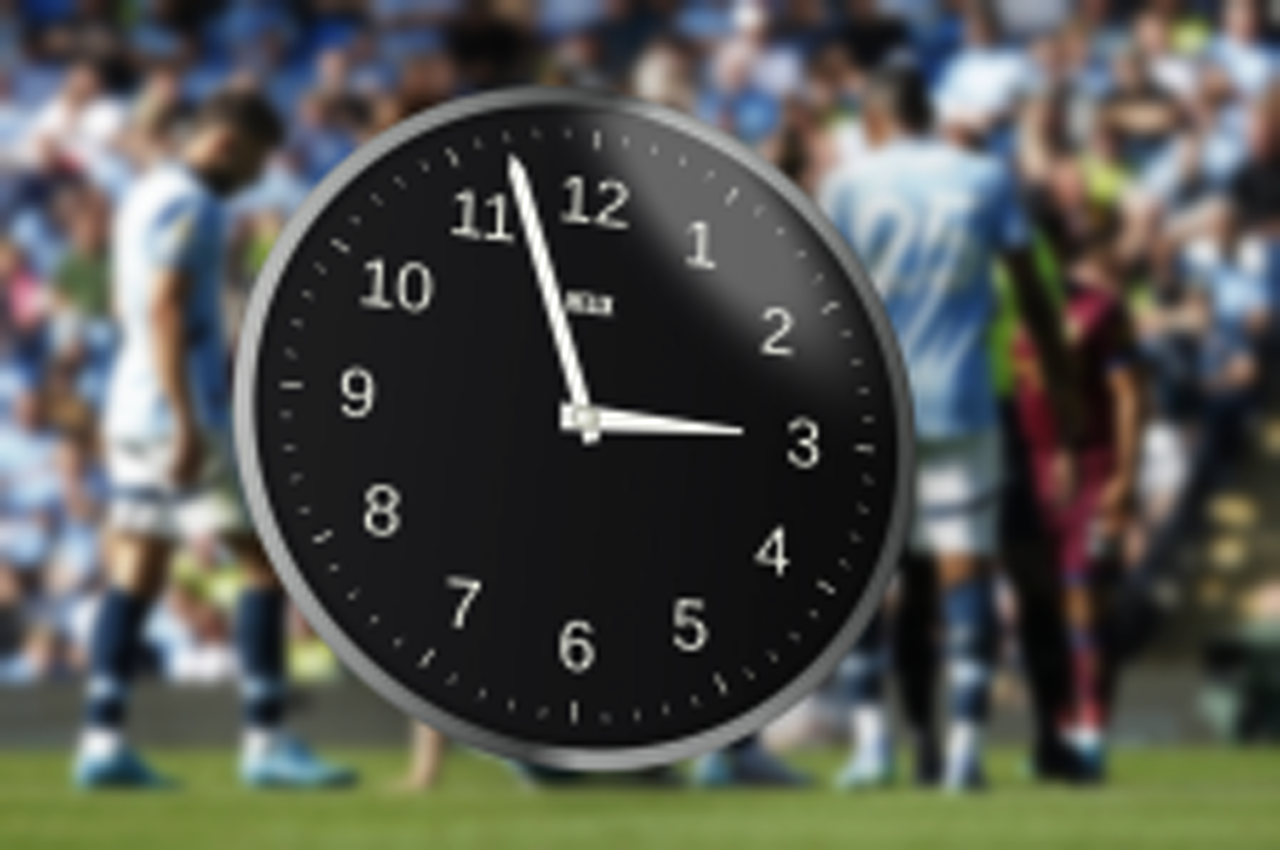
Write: h=2 m=57
